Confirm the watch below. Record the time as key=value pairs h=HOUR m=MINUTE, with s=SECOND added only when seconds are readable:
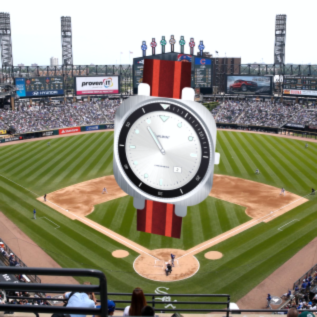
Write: h=10 m=54
